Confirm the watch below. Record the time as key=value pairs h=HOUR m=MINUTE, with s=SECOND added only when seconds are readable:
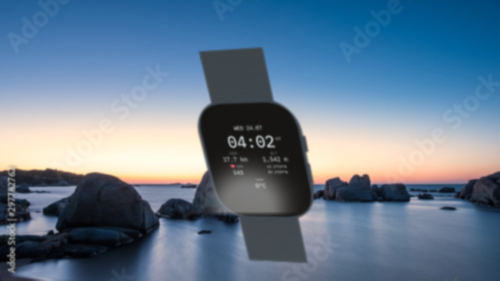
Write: h=4 m=2
